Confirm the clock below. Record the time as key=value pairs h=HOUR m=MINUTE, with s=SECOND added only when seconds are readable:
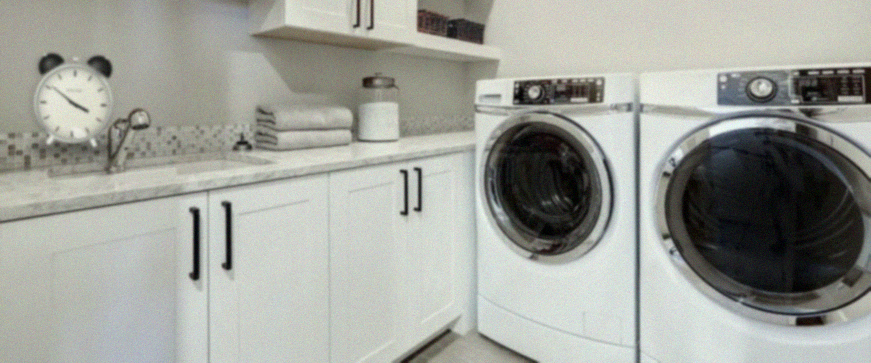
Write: h=3 m=51
